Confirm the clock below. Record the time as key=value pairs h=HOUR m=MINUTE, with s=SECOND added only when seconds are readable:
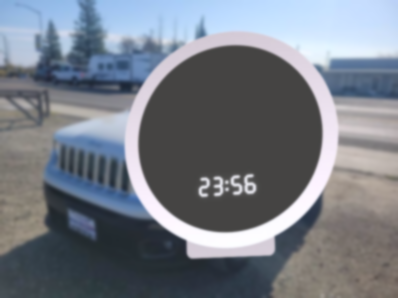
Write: h=23 m=56
